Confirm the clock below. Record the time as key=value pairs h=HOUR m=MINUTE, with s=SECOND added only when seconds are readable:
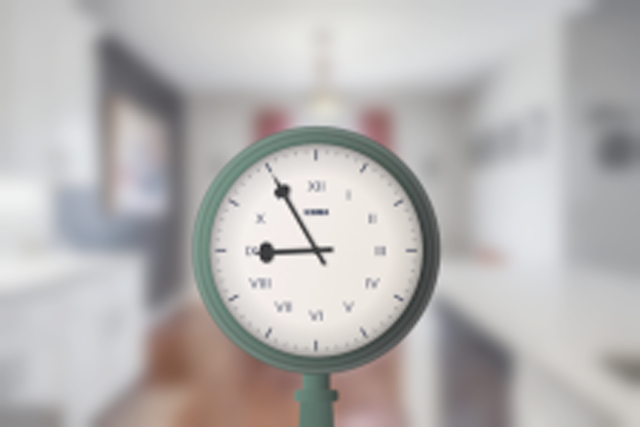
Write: h=8 m=55
